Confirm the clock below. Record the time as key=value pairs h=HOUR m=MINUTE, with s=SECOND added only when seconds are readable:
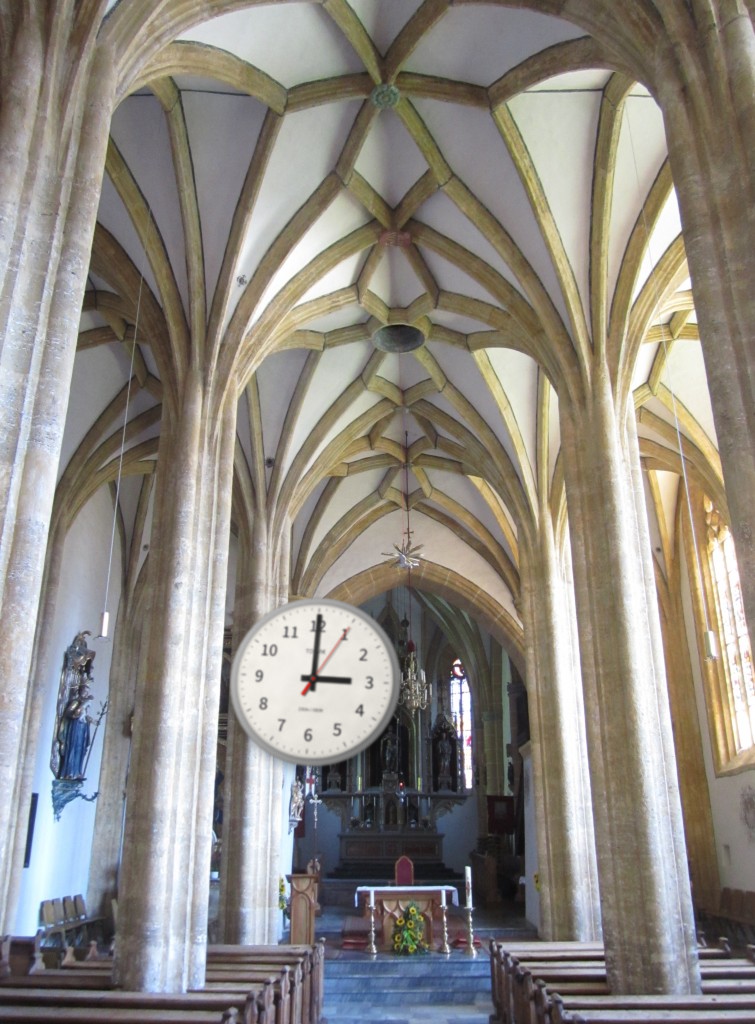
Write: h=3 m=0 s=5
